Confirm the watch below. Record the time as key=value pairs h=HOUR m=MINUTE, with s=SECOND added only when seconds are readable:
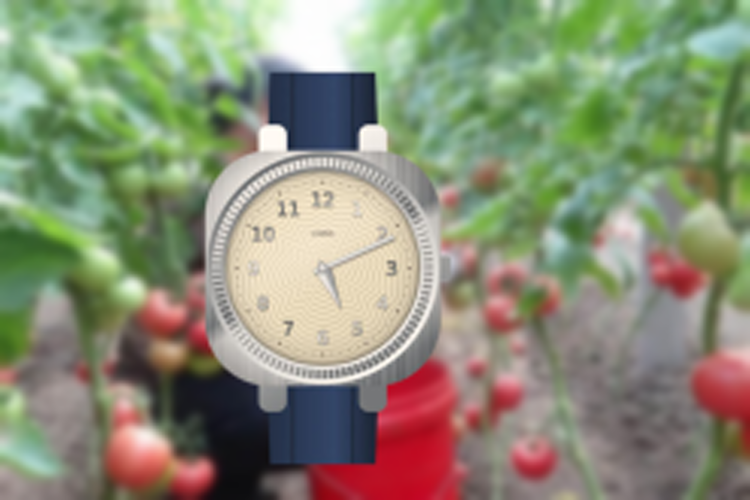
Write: h=5 m=11
